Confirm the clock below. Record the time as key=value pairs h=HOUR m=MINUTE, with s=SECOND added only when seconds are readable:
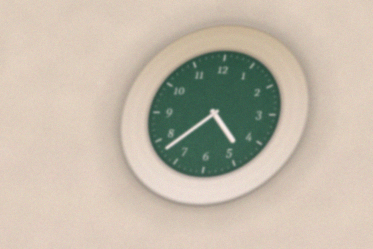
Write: h=4 m=38
